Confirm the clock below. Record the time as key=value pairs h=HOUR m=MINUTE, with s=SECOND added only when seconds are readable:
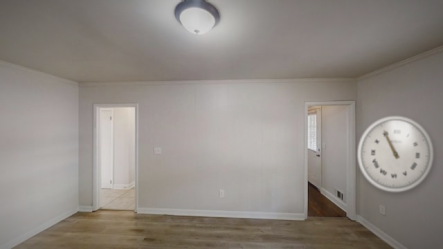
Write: h=10 m=55
